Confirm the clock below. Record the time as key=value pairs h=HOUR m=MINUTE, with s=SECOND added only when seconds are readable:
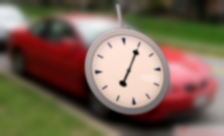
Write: h=7 m=5
